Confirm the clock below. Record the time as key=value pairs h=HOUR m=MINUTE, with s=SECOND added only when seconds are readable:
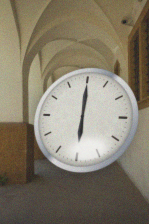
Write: h=6 m=0
